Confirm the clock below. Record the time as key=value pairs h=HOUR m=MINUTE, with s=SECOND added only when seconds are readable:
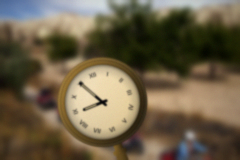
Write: h=8 m=55
